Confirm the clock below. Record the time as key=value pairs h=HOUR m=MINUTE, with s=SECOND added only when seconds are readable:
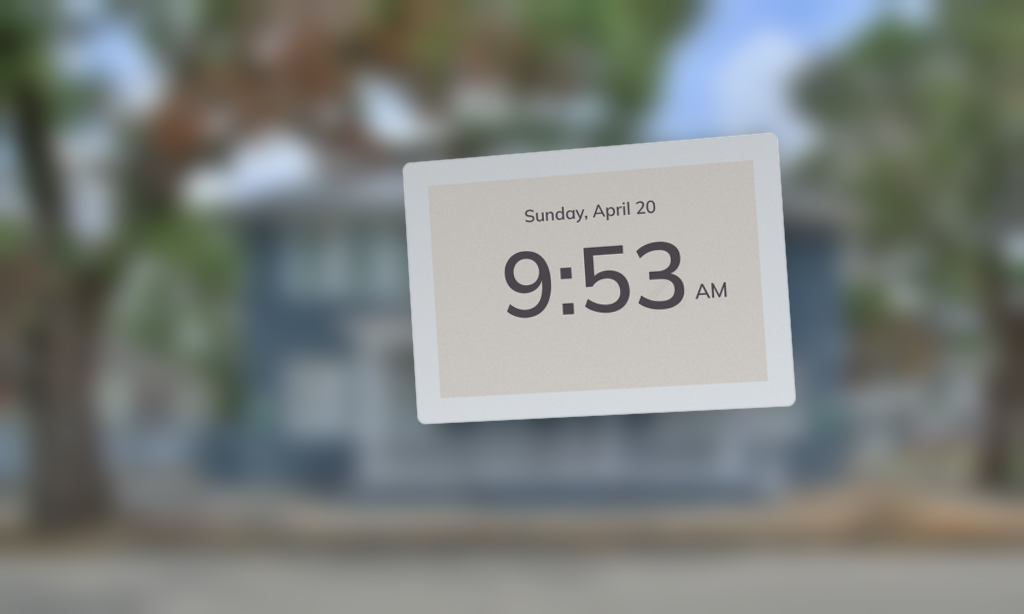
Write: h=9 m=53
